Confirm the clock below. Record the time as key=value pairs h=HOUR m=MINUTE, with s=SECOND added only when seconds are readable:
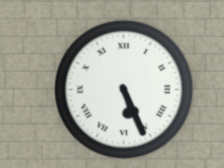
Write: h=5 m=26
